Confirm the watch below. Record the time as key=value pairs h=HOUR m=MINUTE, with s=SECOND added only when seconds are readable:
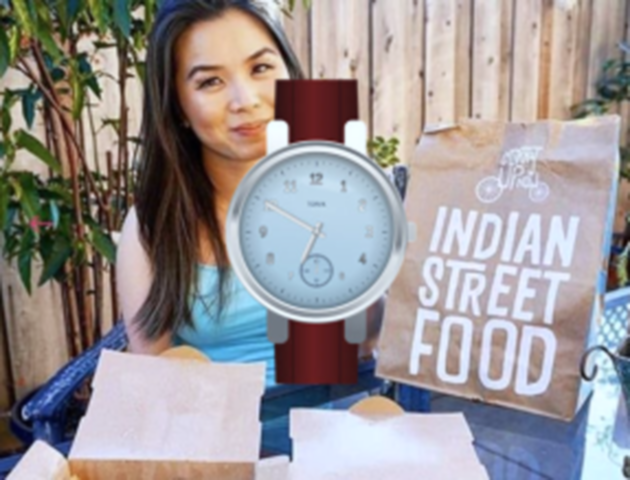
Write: h=6 m=50
